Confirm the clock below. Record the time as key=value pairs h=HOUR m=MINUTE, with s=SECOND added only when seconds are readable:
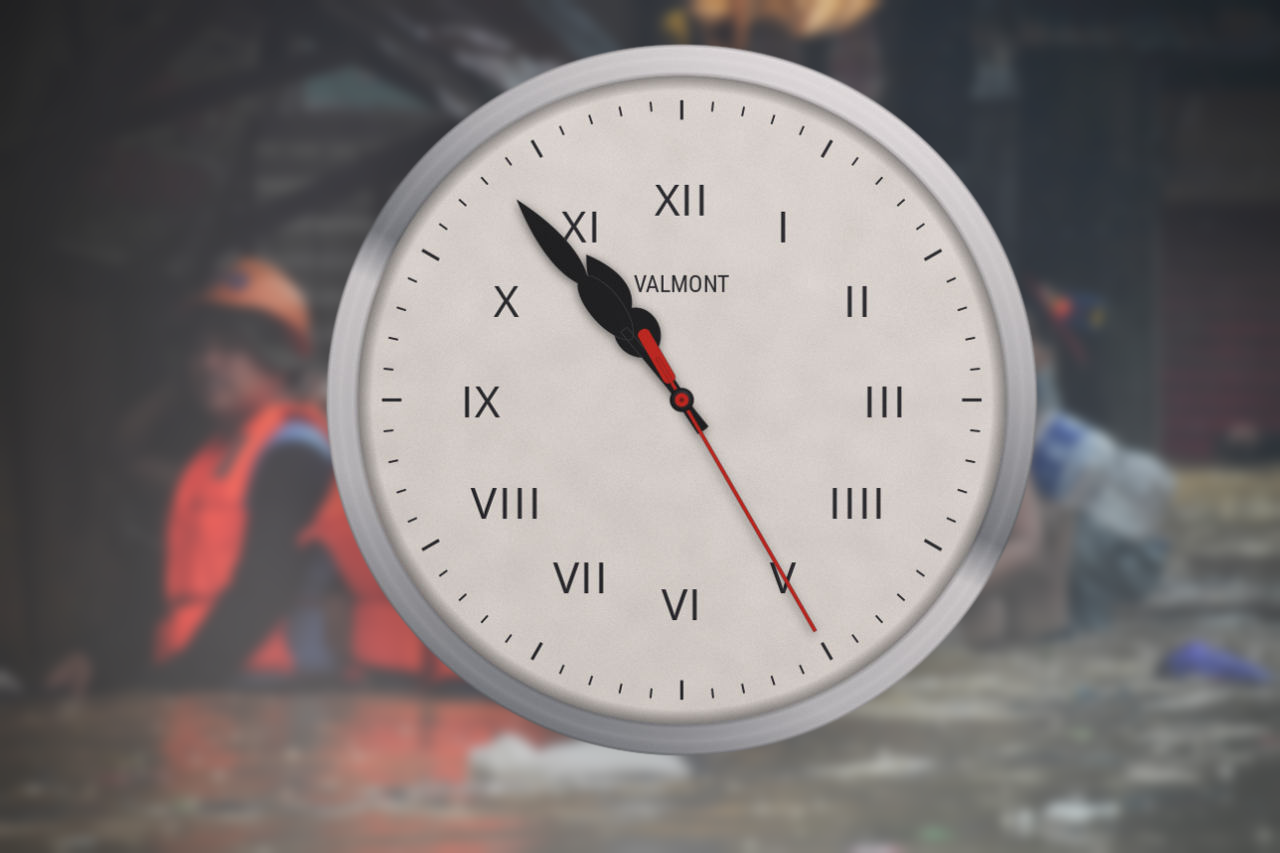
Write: h=10 m=53 s=25
